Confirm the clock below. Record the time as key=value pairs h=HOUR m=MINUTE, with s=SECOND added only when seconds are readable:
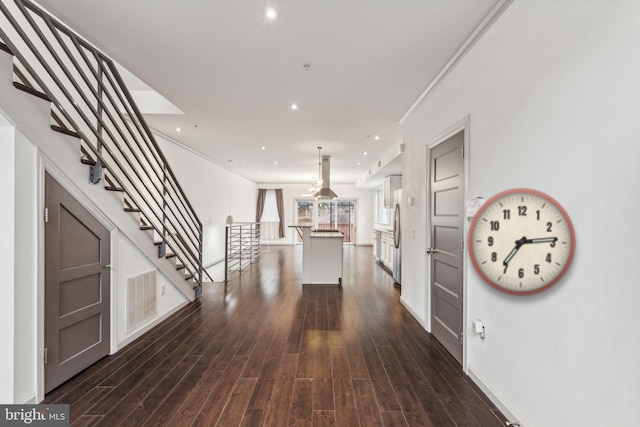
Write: h=7 m=14
